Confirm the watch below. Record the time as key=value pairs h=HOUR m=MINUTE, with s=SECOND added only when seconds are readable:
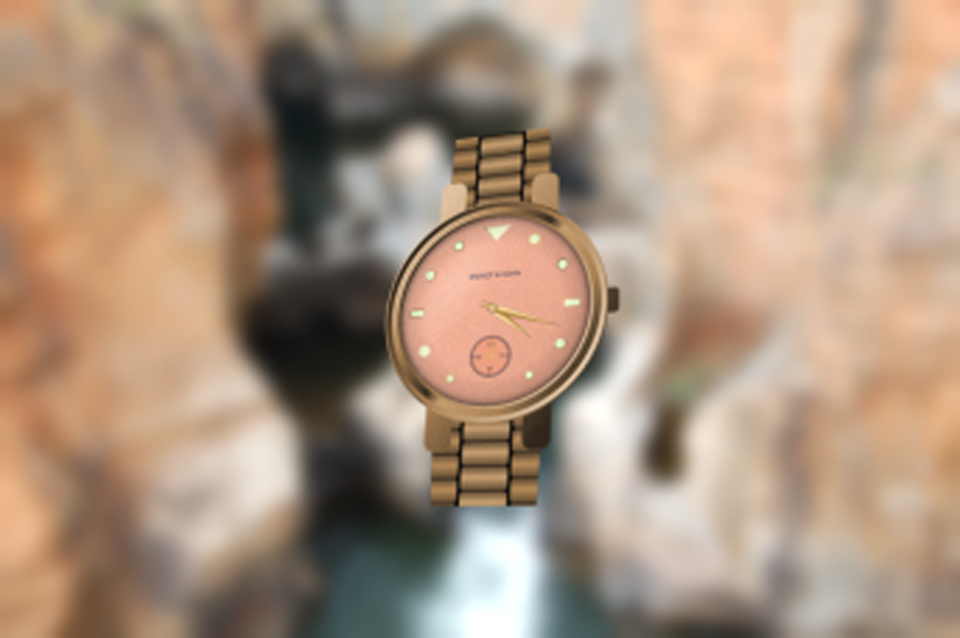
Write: h=4 m=18
